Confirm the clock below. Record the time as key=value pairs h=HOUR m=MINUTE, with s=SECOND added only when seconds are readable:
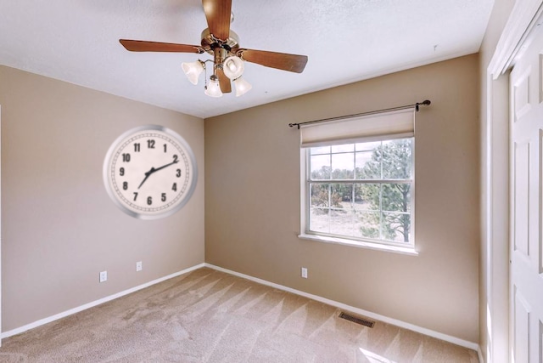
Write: h=7 m=11
